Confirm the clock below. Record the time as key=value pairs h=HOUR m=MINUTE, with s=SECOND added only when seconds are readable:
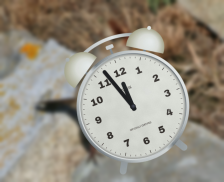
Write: h=11 m=57
